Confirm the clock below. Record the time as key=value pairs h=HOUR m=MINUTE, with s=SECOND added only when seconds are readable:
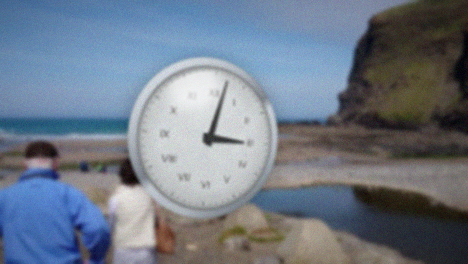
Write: h=3 m=2
